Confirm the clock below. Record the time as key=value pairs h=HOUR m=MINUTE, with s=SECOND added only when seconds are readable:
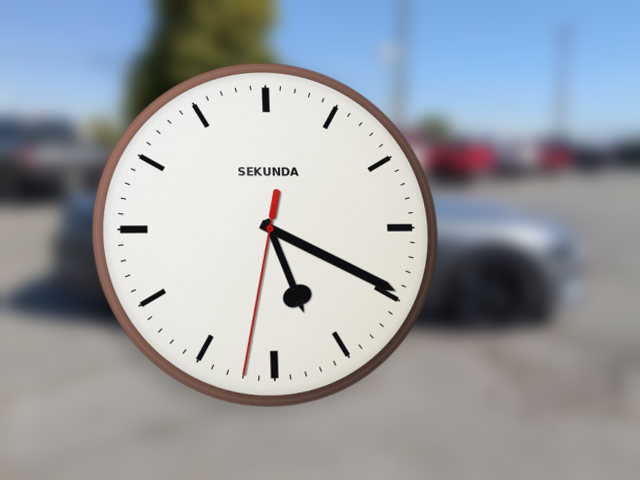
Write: h=5 m=19 s=32
